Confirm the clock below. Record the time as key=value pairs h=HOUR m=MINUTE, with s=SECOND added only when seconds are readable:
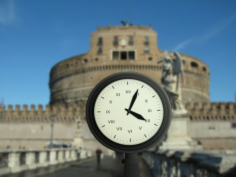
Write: h=4 m=4
